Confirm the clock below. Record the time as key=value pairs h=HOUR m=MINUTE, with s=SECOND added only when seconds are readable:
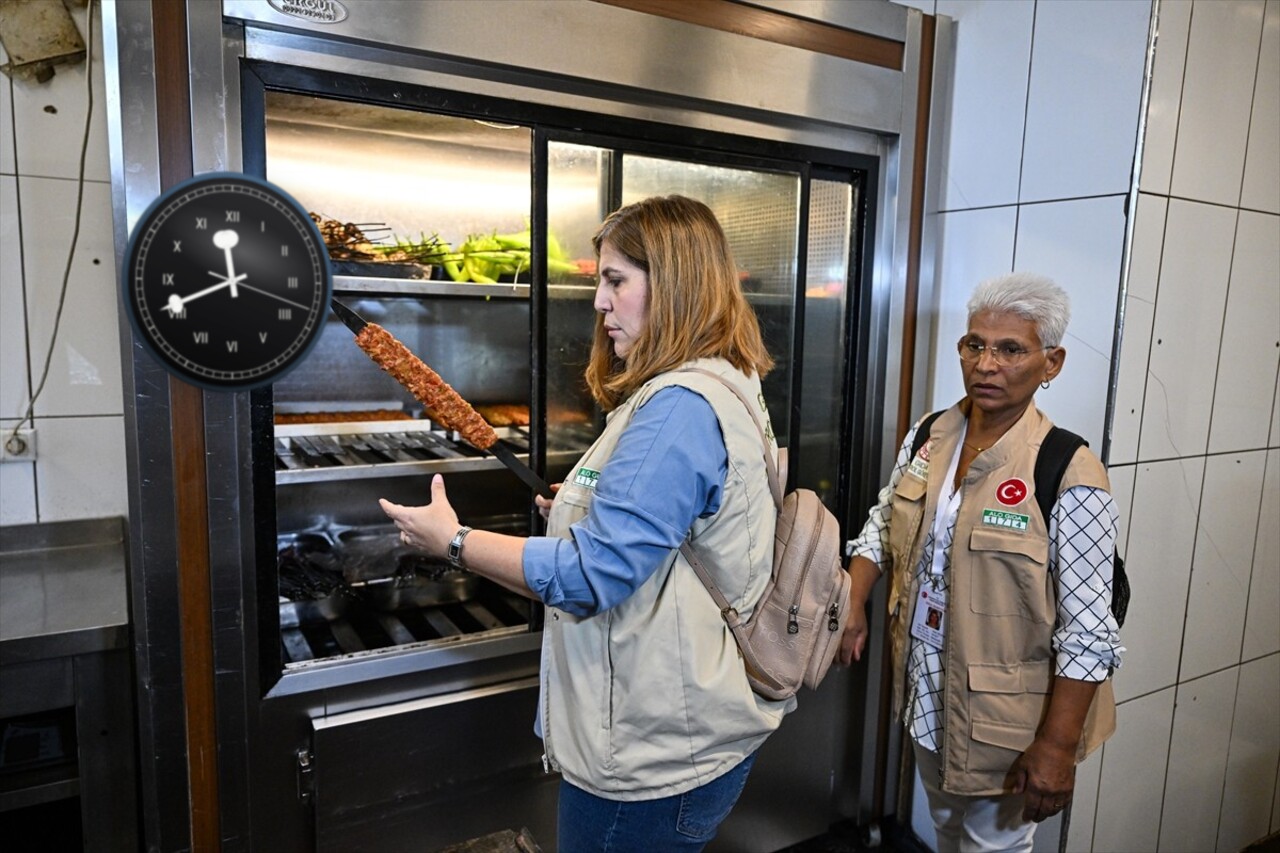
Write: h=11 m=41 s=18
